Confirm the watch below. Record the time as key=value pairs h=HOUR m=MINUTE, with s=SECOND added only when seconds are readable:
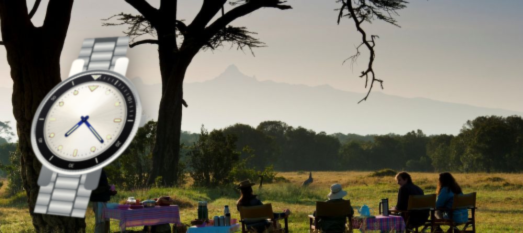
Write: h=7 m=22
